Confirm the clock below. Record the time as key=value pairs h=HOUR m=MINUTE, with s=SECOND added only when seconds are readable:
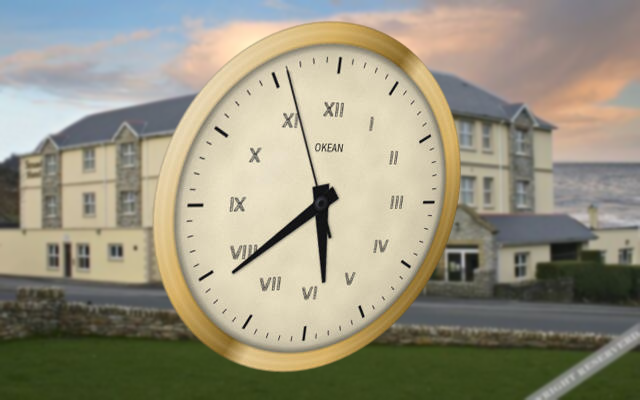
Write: h=5 m=38 s=56
